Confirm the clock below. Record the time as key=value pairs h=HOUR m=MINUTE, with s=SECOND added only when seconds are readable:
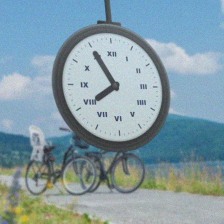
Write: h=7 m=55
